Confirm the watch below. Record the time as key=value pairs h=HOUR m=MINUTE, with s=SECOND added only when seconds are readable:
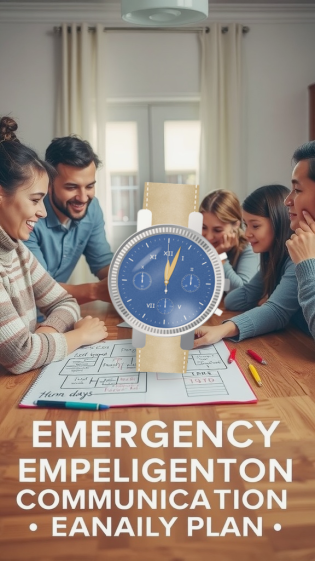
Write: h=12 m=3
